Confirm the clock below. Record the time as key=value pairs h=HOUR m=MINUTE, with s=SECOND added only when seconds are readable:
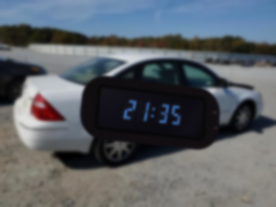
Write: h=21 m=35
